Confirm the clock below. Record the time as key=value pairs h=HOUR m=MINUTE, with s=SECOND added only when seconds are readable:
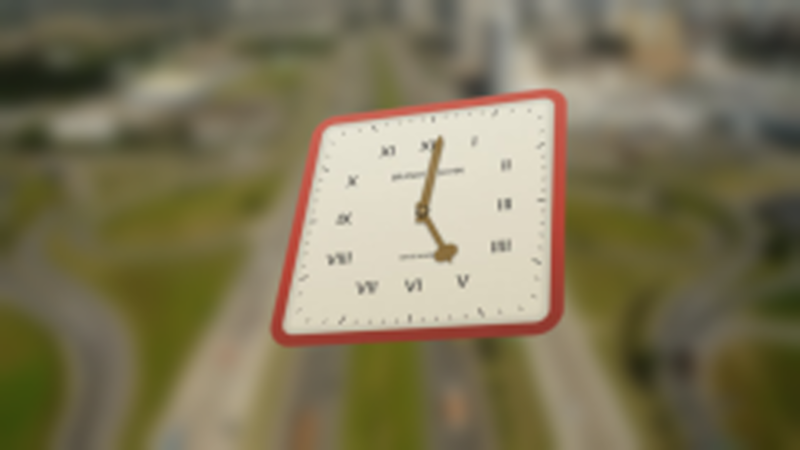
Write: h=5 m=1
